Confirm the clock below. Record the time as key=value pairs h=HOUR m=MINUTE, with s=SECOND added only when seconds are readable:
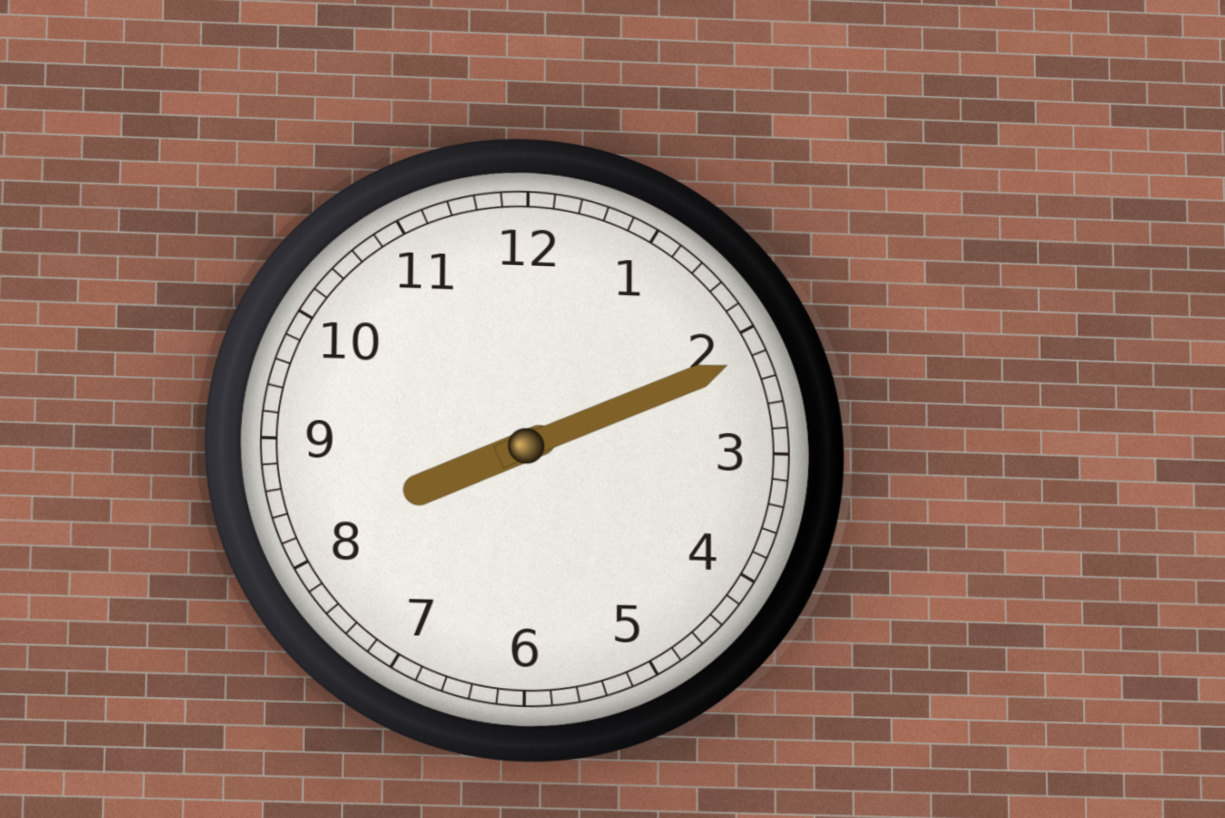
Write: h=8 m=11
